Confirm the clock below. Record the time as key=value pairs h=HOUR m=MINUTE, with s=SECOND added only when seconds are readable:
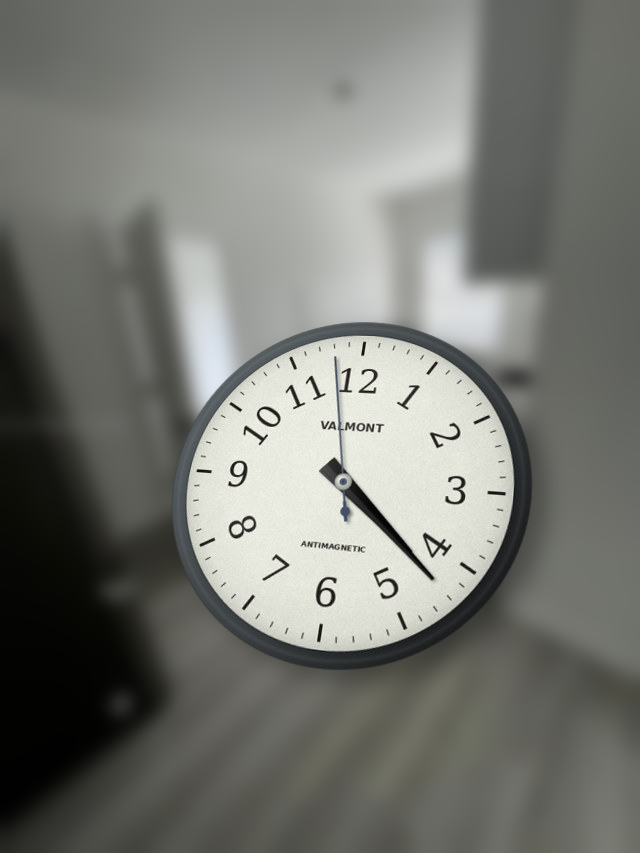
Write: h=4 m=21 s=58
